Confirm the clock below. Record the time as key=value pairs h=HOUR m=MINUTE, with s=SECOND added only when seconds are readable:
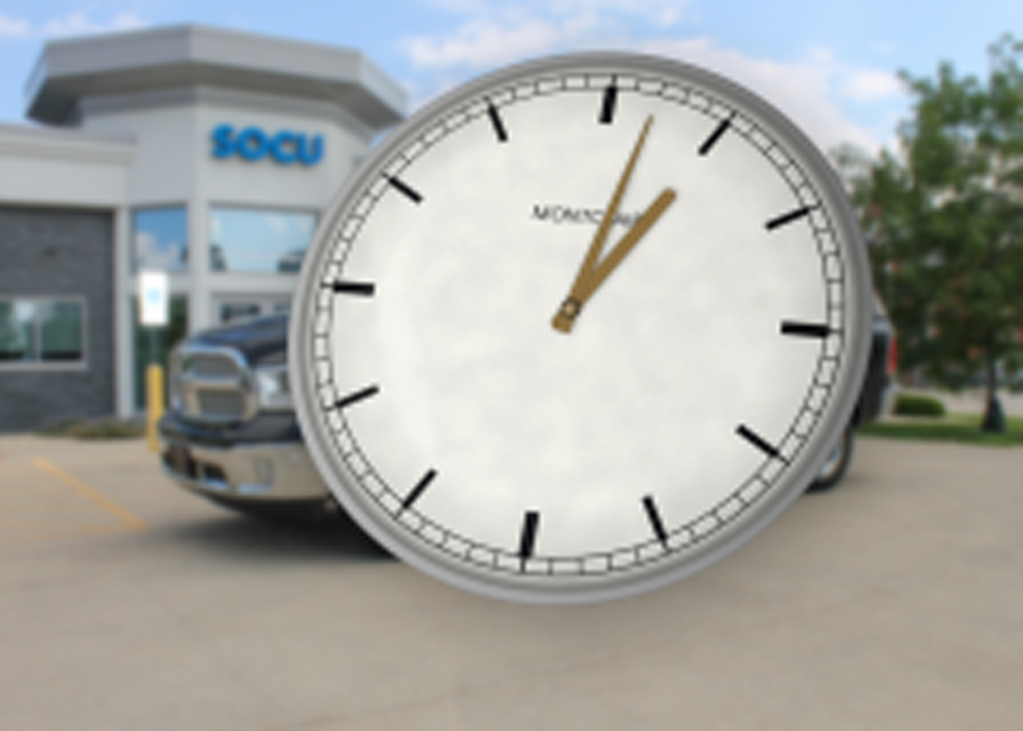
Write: h=1 m=2
